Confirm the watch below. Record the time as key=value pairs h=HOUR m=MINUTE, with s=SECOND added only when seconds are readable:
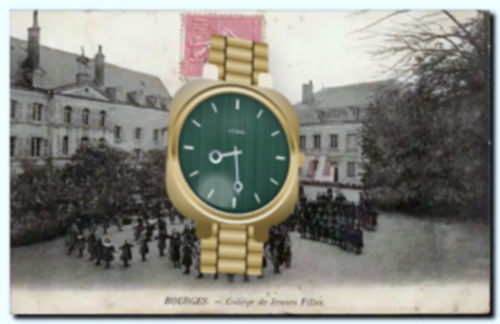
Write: h=8 m=29
